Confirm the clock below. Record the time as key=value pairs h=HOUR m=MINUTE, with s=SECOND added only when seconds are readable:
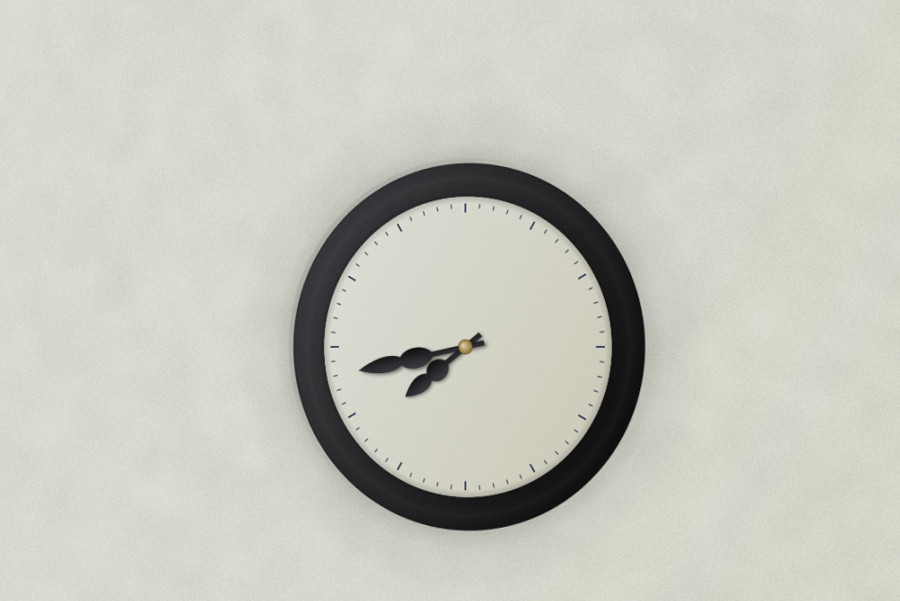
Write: h=7 m=43
